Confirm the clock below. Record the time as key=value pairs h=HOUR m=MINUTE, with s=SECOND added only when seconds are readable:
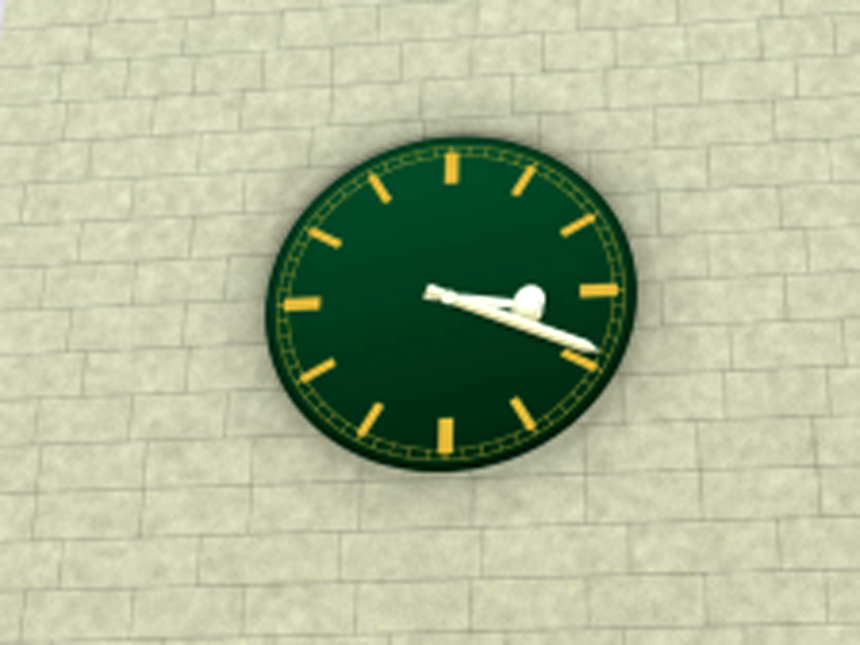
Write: h=3 m=19
